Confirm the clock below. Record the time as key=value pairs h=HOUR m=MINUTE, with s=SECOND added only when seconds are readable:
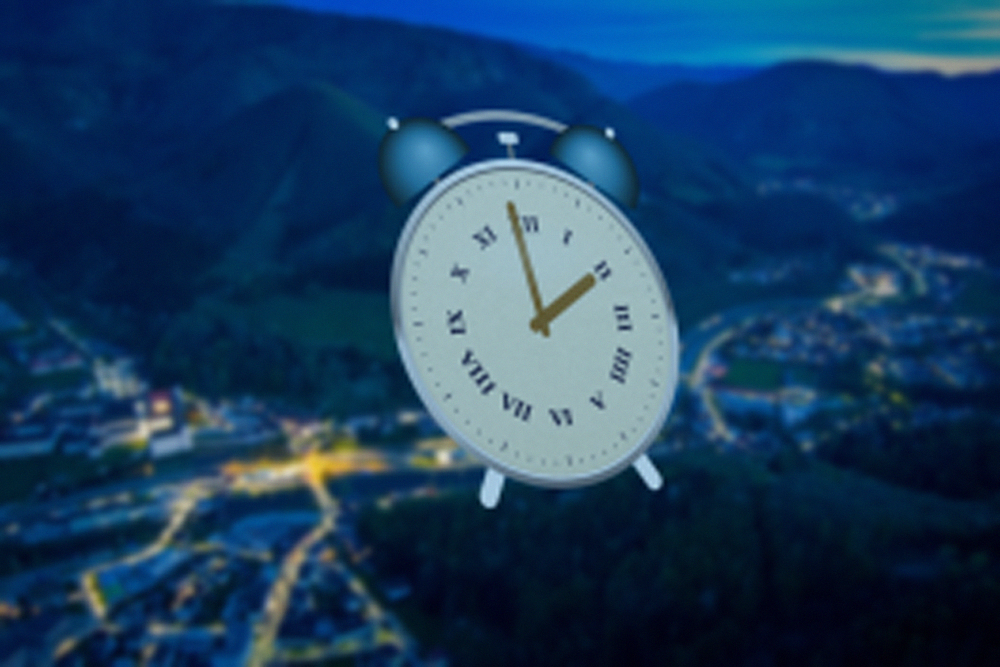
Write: h=1 m=59
